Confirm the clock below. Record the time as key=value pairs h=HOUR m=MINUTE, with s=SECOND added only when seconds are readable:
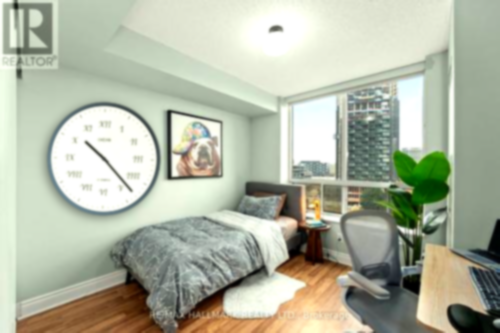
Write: h=10 m=23
